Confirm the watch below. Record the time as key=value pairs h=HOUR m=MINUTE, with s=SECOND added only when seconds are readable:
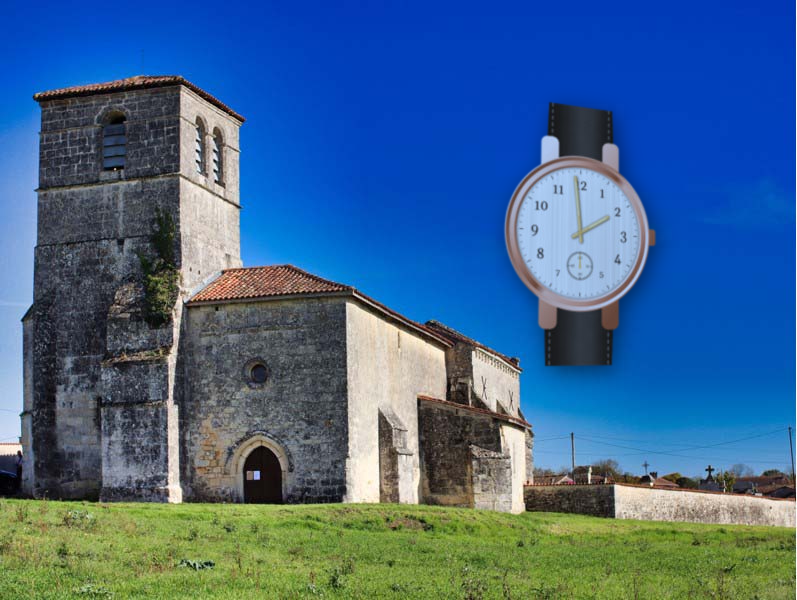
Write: h=1 m=59
